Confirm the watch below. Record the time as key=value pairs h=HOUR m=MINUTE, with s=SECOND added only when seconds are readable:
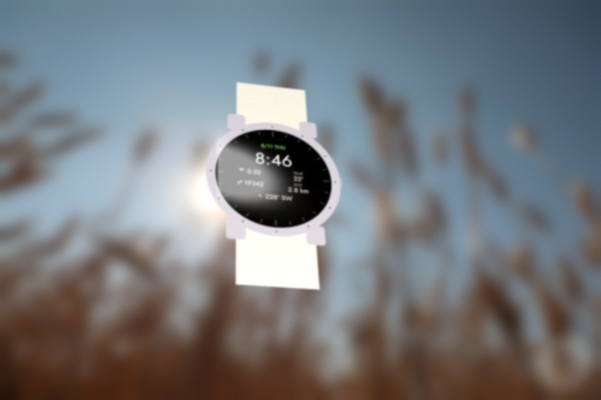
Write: h=8 m=46
